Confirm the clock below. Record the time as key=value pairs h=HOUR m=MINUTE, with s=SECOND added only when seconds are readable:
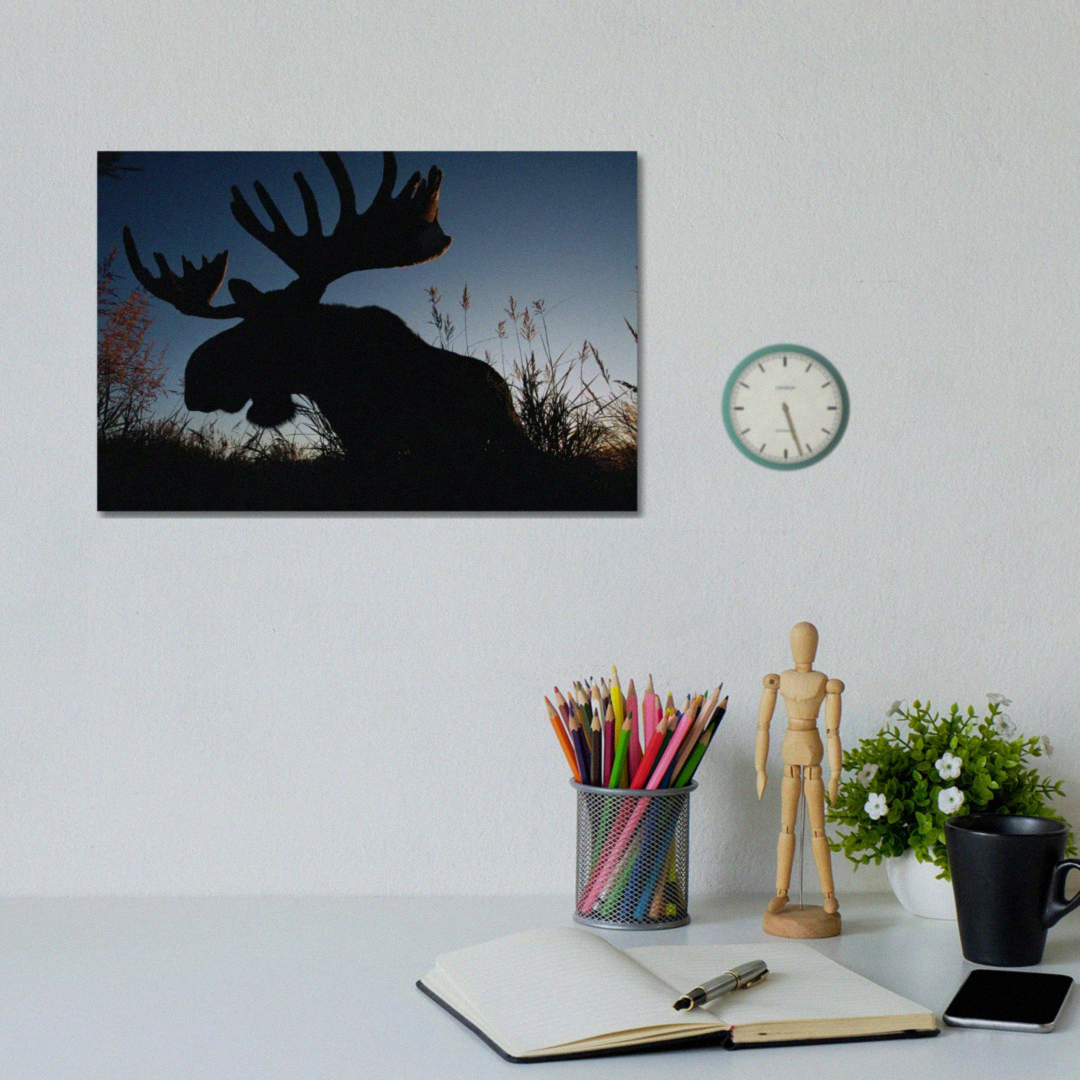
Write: h=5 m=27
